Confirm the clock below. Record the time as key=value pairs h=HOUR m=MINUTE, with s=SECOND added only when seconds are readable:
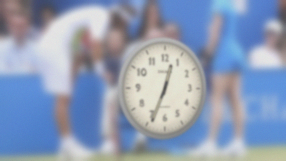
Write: h=12 m=34
